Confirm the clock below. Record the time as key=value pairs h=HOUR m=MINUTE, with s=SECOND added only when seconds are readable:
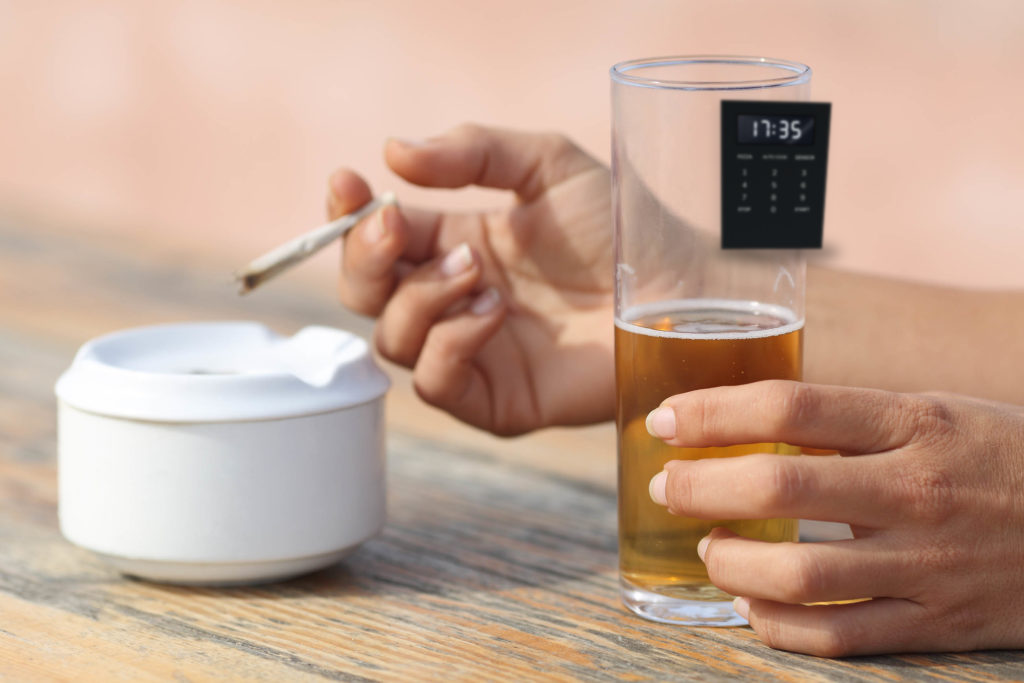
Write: h=17 m=35
